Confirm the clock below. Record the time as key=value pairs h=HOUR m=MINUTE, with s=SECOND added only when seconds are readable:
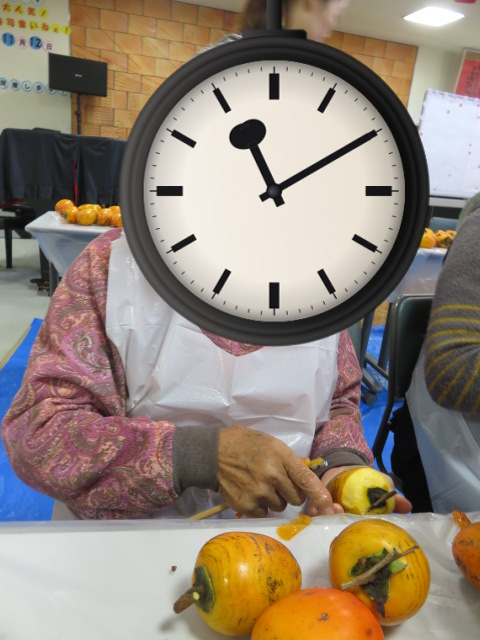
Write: h=11 m=10
